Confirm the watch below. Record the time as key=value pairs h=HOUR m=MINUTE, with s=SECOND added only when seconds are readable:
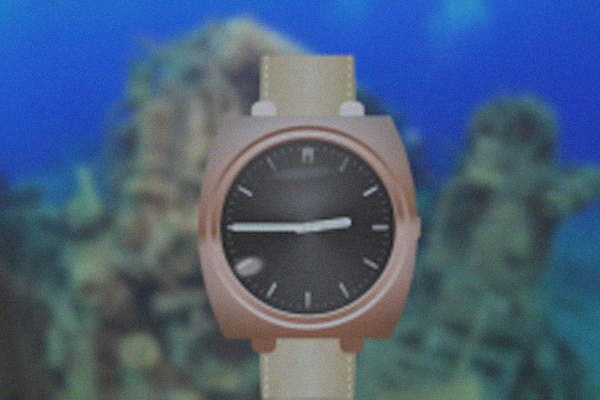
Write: h=2 m=45
